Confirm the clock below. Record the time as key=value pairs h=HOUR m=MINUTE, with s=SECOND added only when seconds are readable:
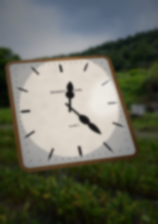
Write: h=12 m=24
